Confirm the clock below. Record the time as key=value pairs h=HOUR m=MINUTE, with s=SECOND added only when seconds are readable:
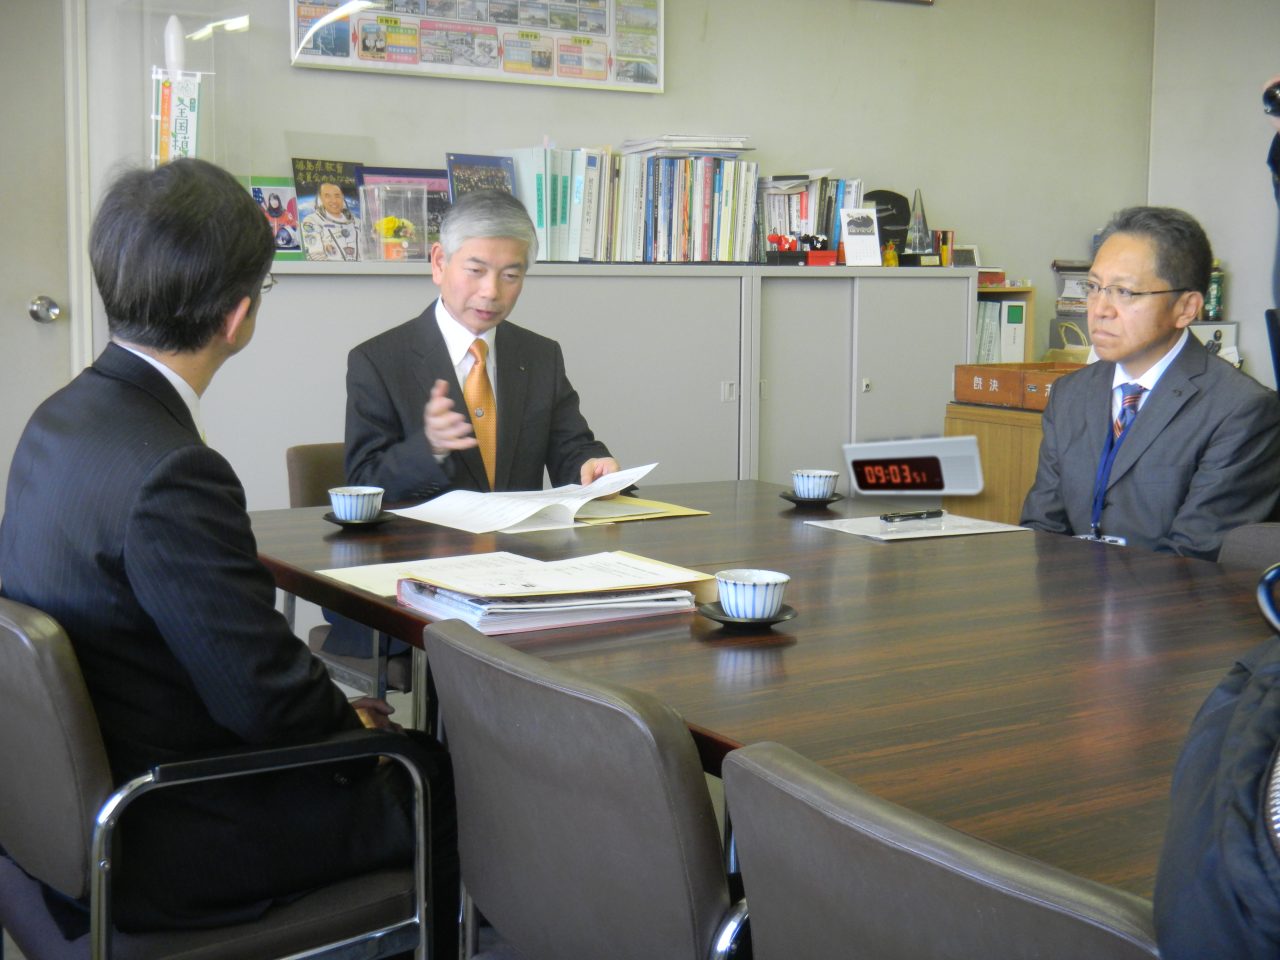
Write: h=9 m=3
